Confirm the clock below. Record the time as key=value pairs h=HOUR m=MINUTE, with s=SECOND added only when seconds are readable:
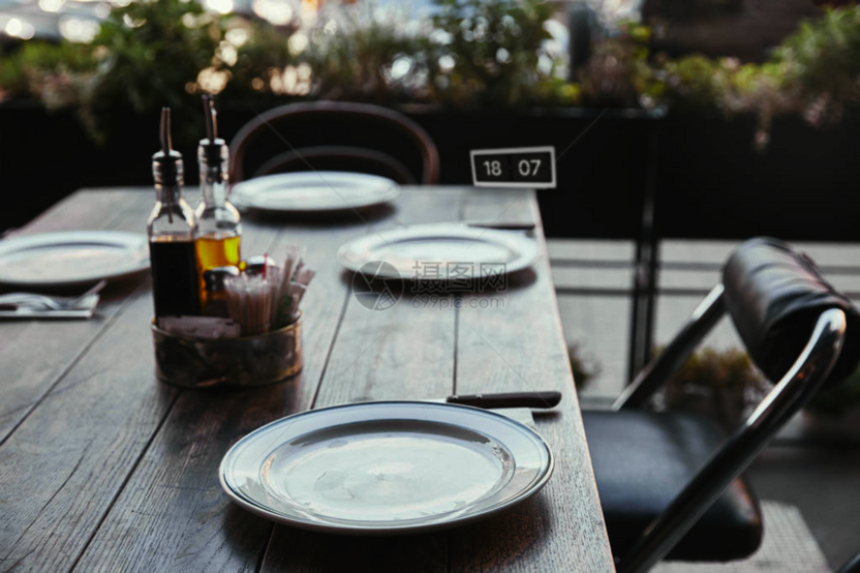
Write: h=18 m=7
